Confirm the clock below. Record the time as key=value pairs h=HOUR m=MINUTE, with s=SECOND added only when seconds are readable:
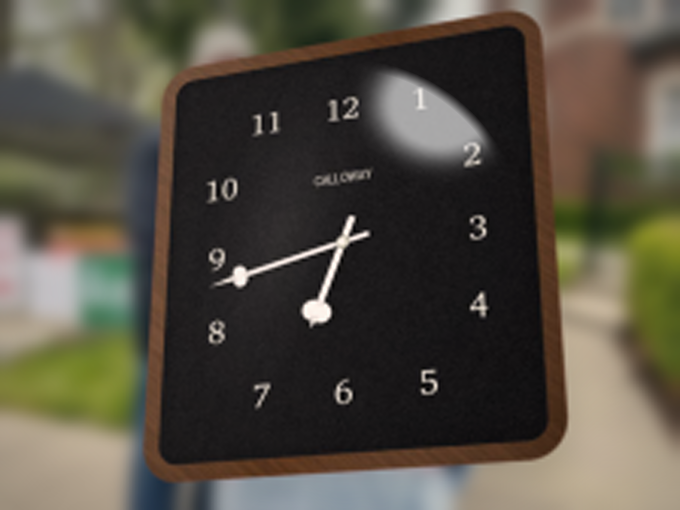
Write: h=6 m=43
